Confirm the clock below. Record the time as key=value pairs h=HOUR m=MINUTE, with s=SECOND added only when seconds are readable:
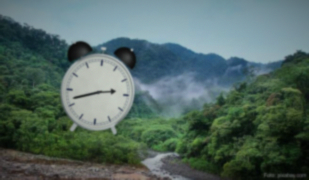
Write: h=2 m=42
